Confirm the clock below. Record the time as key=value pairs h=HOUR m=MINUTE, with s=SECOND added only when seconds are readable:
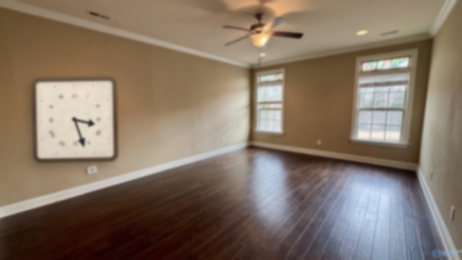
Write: h=3 m=27
